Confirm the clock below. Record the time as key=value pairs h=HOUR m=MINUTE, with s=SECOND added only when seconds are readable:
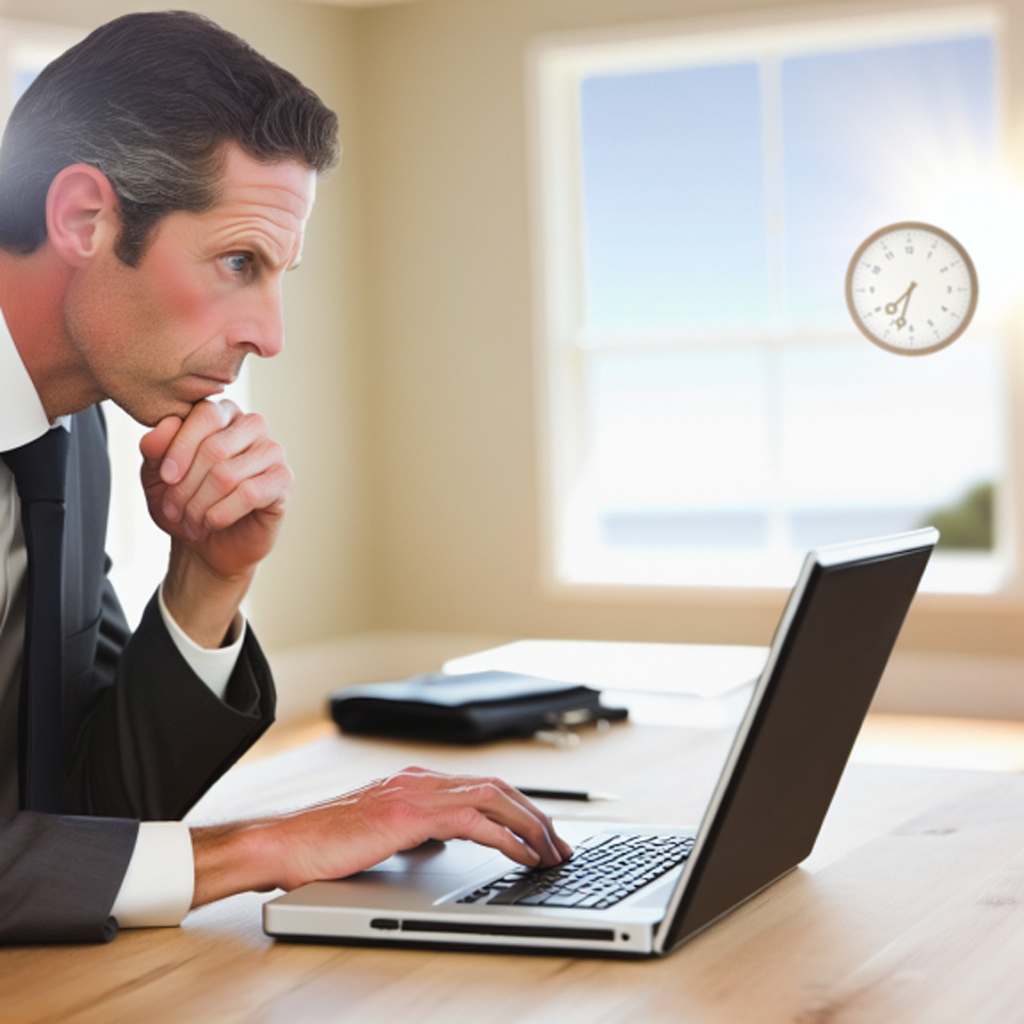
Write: h=7 m=33
